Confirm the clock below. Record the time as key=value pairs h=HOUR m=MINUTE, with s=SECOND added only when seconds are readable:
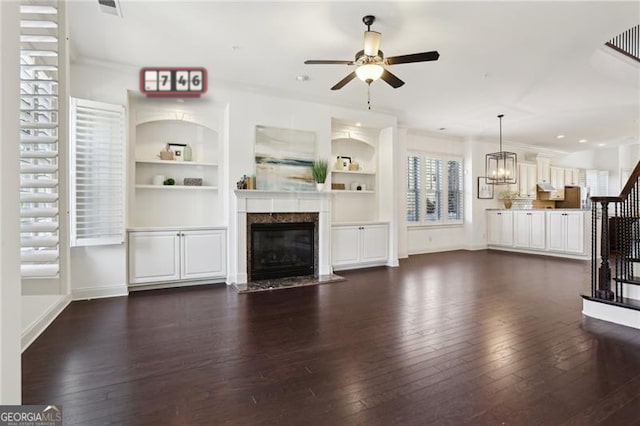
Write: h=7 m=46
